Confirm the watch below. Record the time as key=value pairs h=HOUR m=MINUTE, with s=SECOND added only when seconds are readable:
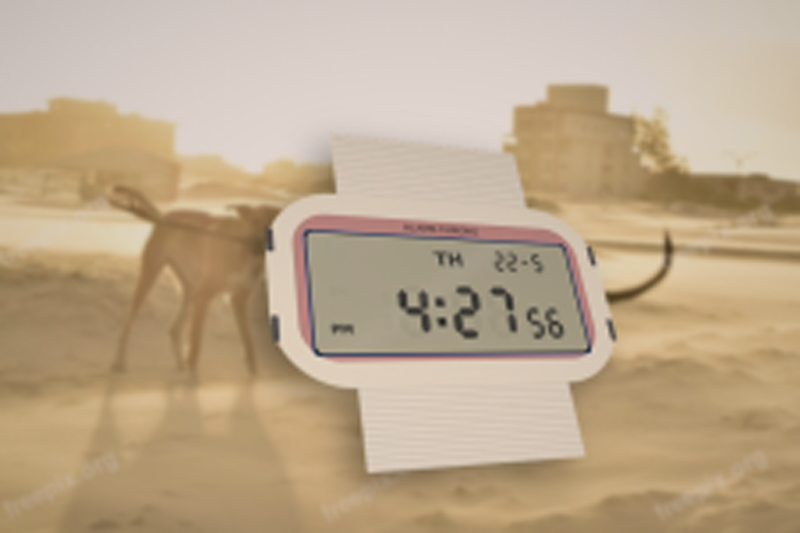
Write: h=4 m=27 s=56
